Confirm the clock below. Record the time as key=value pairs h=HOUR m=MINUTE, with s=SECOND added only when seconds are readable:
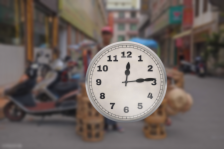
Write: h=12 m=14
